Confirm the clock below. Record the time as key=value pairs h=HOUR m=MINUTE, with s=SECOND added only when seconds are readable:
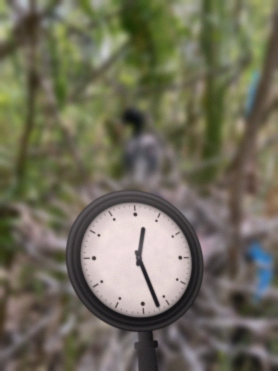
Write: h=12 m=27
